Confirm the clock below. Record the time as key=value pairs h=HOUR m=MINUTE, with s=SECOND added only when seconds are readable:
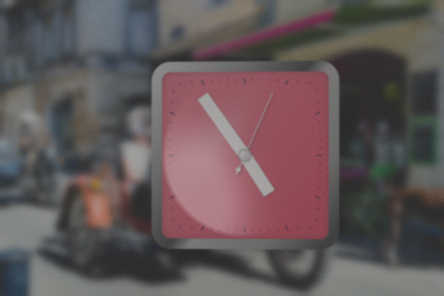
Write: h=4 m=54 s=4
